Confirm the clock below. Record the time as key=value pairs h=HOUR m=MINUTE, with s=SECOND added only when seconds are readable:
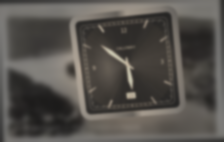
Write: h=5 m=52
